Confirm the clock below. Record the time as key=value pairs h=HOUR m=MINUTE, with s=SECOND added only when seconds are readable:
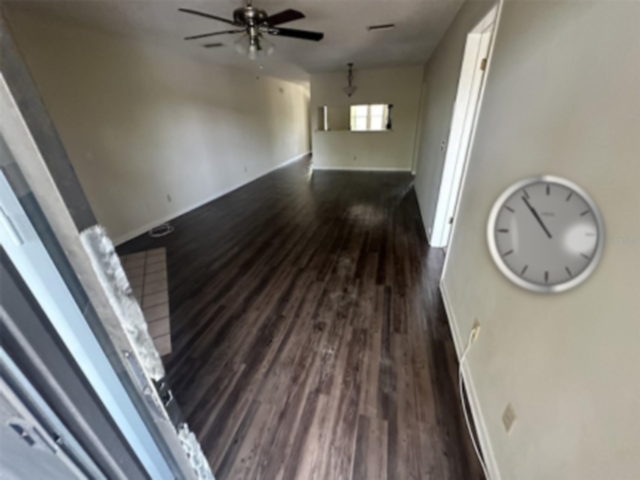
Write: h=10 m=54
